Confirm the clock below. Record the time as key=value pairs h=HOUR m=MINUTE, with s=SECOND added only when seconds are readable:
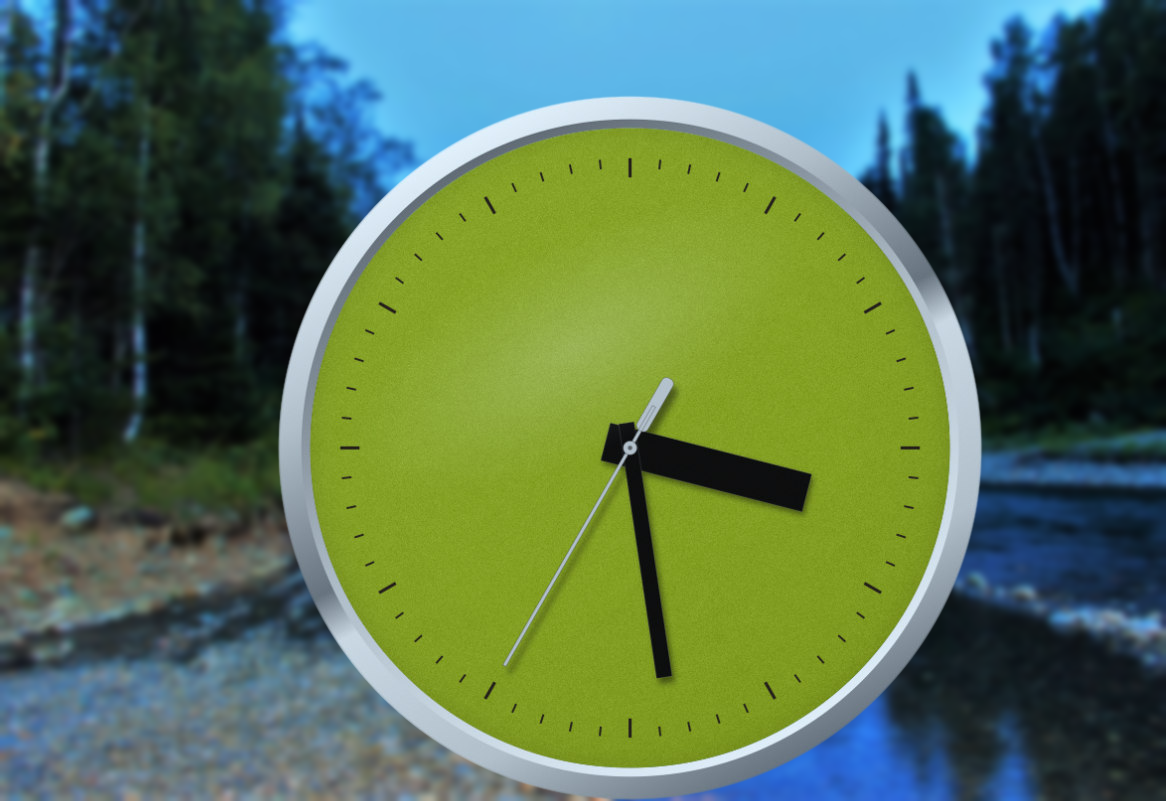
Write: h=3 m=28 s=35
